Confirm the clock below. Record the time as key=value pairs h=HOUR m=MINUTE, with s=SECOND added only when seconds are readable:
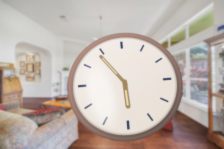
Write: h=5 m=54
